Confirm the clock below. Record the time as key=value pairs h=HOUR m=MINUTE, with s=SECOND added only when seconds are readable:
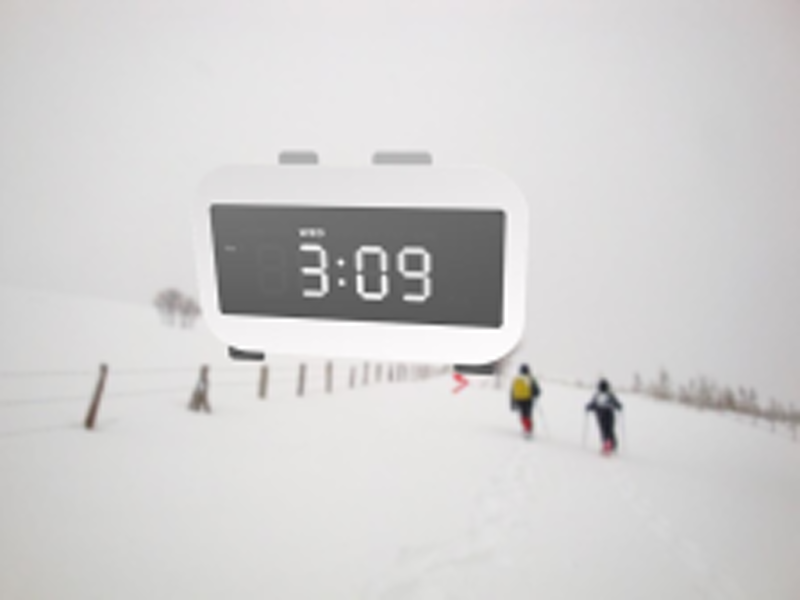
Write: h=3 m=9
